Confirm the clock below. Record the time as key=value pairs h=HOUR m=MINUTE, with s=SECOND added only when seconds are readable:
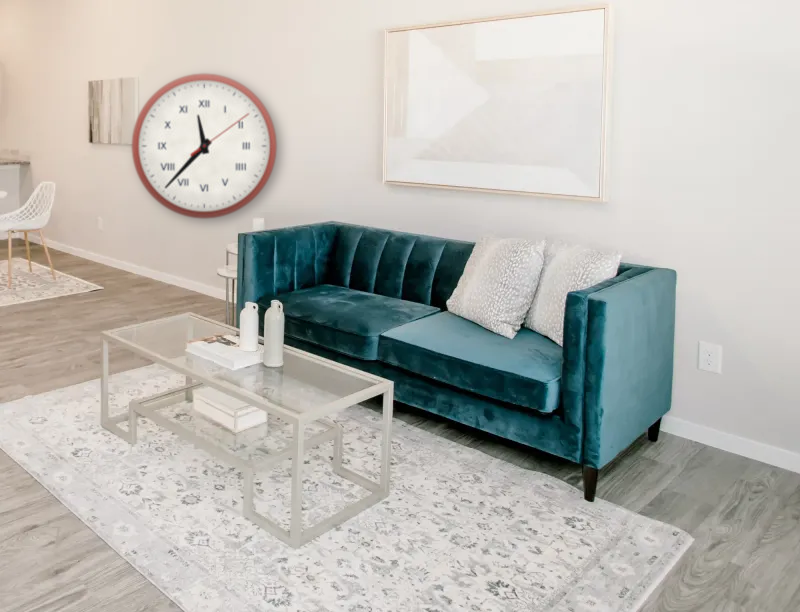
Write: h=11 m=37 s=9
